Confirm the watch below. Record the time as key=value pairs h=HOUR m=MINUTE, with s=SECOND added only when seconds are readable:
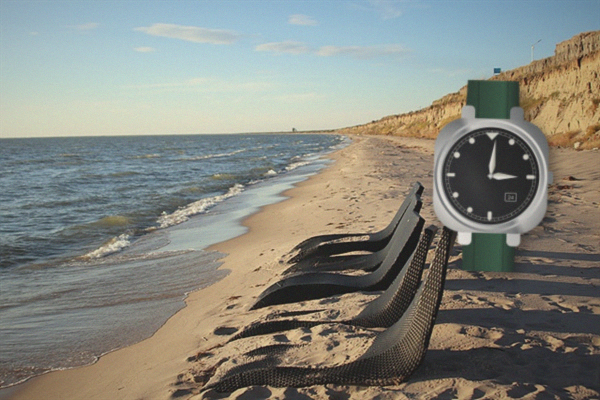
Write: h=3 m=1
